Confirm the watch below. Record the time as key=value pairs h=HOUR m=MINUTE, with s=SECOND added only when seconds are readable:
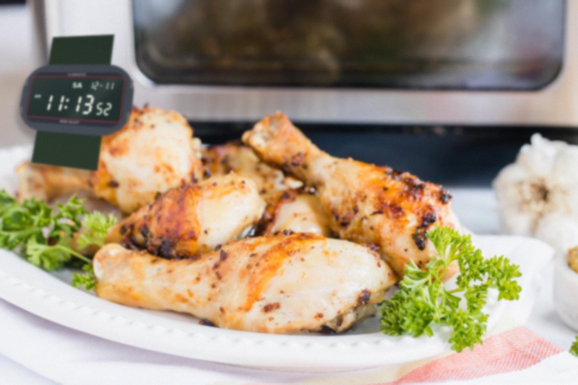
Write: h=11 m=13 s=52
